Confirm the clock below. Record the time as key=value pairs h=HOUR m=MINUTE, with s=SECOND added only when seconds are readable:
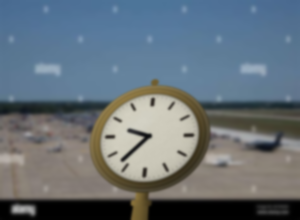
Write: h=9 m=37
